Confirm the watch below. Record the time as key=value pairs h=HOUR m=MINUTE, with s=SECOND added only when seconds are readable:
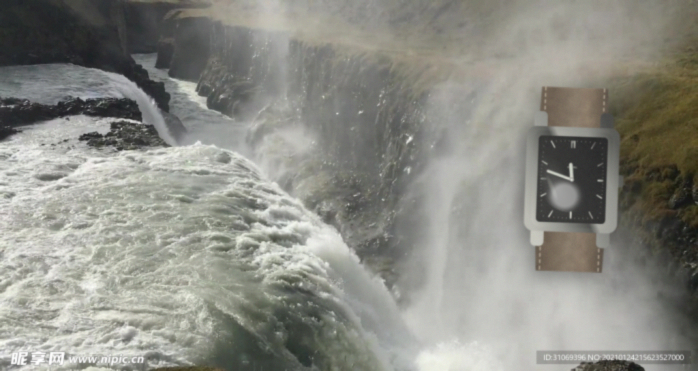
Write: h=11 m=48
